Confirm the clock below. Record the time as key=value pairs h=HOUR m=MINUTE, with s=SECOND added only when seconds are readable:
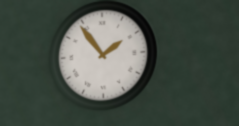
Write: h=1 m=54
